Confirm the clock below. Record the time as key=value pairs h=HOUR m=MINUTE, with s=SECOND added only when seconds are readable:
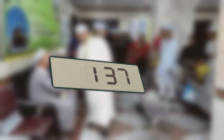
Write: h=1 m=37
